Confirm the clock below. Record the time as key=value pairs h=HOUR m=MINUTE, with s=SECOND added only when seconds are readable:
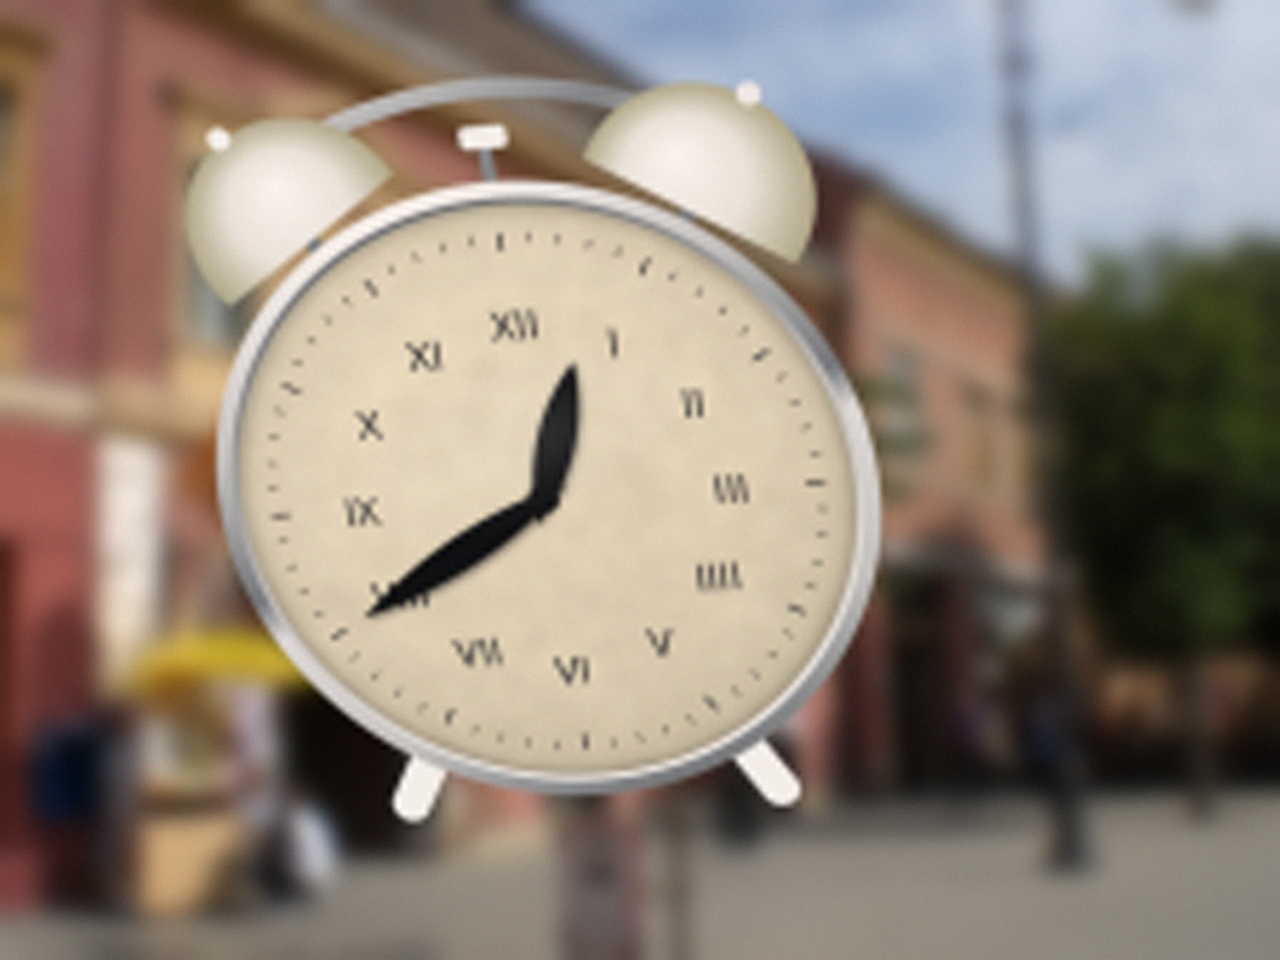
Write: h=12 m=40
